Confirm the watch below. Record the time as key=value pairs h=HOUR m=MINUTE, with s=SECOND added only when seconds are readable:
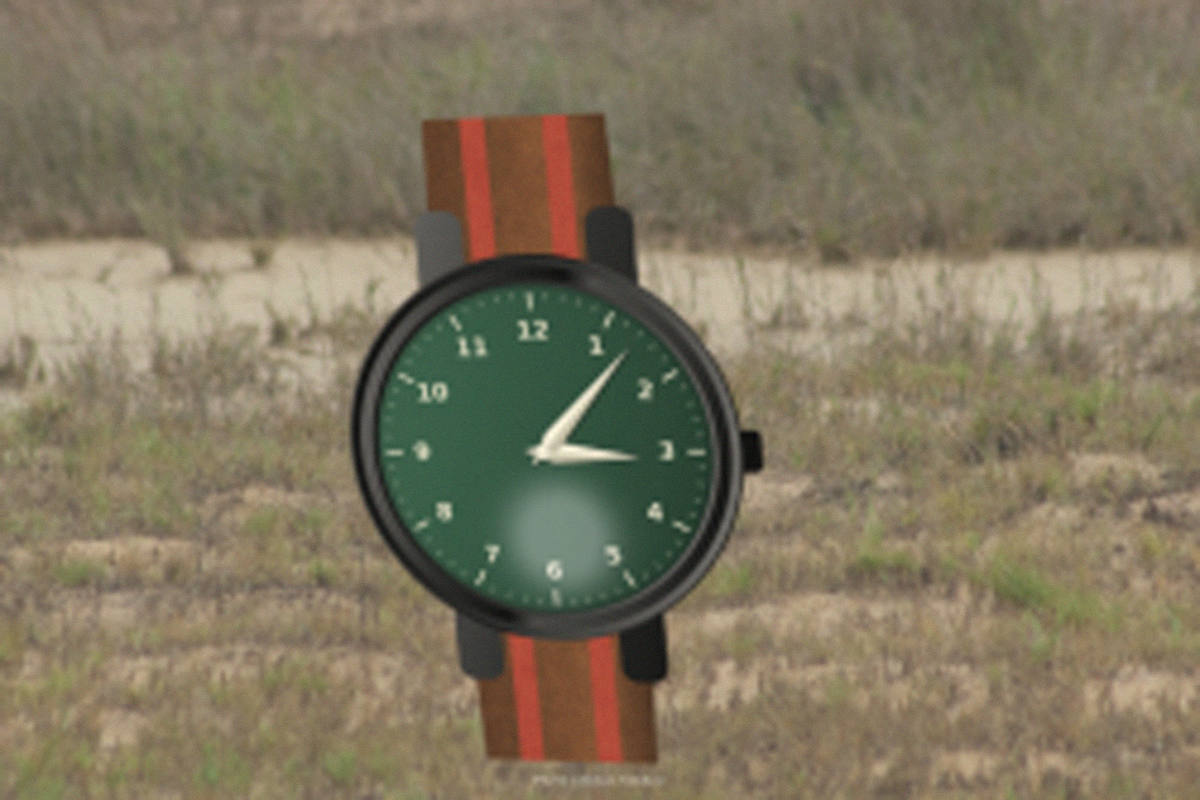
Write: h=3 m=7
